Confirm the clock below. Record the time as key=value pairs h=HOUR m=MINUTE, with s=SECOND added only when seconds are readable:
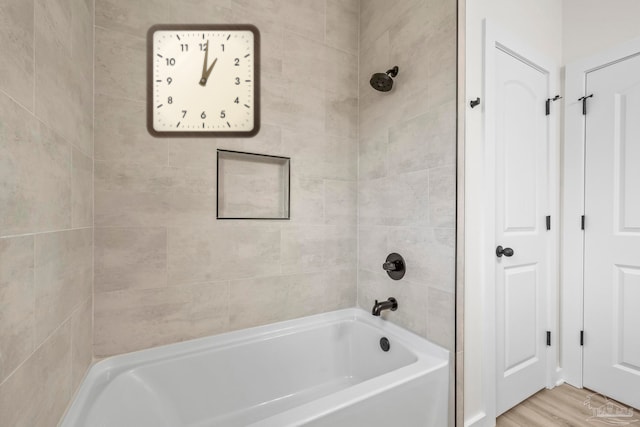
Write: h=1 m=1
